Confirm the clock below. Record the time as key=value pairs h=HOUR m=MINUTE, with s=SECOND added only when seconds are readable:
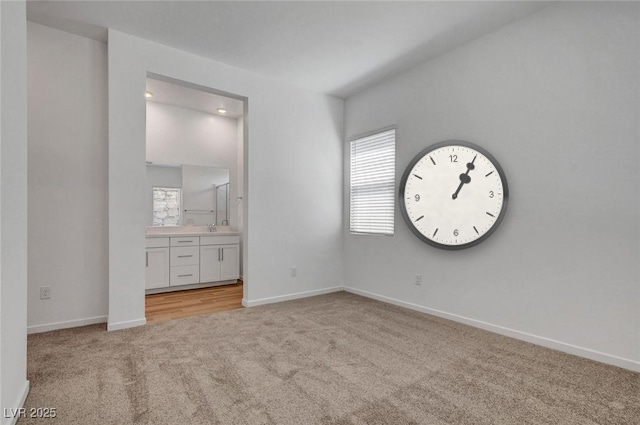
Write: h=1 m=5
